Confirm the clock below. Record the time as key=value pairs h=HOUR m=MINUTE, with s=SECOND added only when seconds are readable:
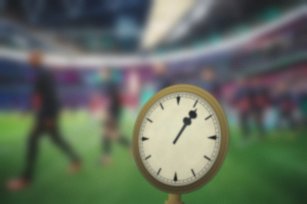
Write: h=1 m=6
